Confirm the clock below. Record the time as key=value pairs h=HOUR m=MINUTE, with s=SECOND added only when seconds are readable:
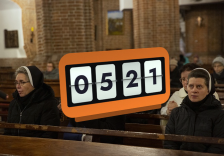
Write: h=5 m=21
